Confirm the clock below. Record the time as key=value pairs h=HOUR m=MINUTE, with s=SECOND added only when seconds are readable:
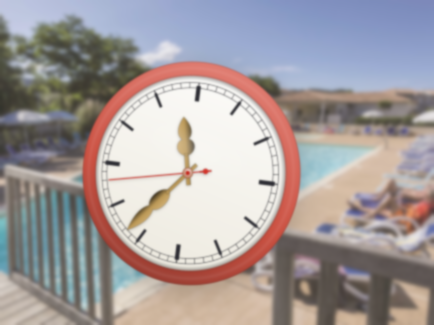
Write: h=11 m=36 s=43
